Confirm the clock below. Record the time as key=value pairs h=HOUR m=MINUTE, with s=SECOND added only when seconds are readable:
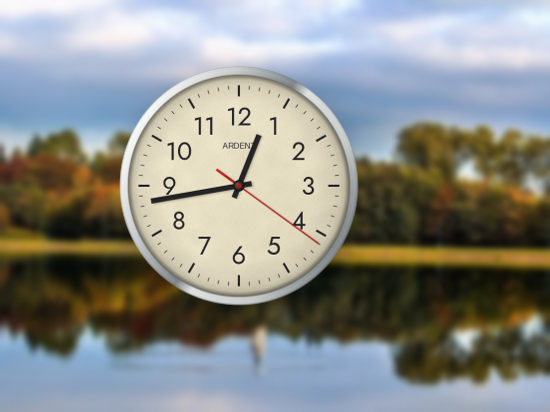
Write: h=12 m=43 s=21
